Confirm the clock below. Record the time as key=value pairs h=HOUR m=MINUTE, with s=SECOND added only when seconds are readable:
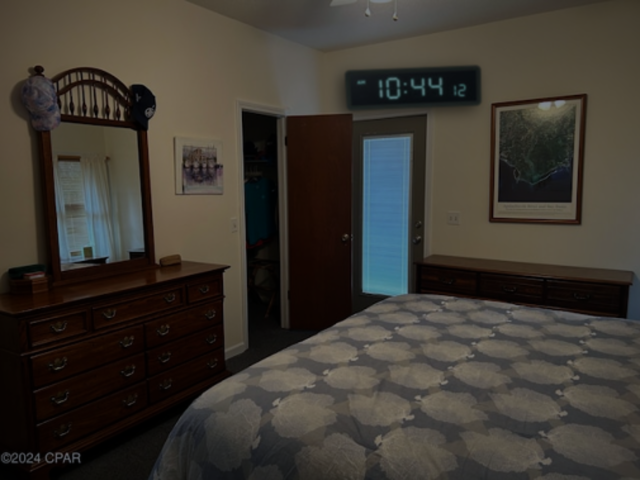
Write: h=10 m=44 s=12
